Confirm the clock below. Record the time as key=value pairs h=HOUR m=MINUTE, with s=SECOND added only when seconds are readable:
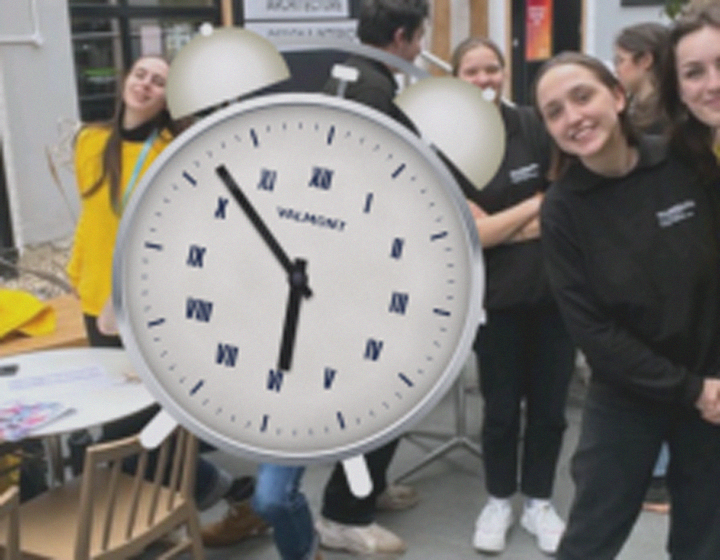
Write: h=5 m=52
